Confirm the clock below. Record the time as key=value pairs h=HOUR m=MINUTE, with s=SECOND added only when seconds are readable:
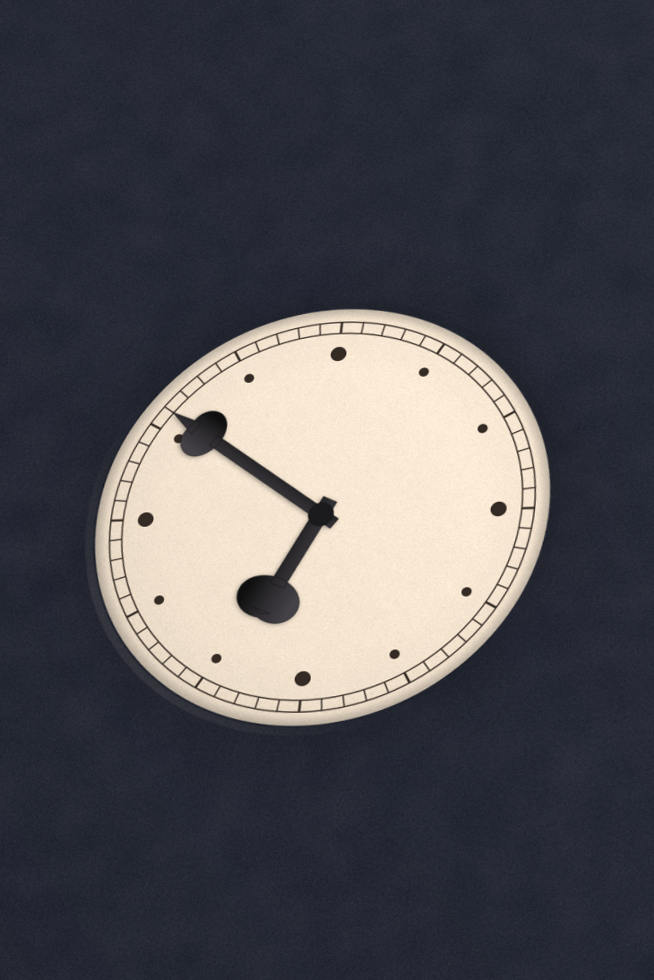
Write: h=6 m=51
